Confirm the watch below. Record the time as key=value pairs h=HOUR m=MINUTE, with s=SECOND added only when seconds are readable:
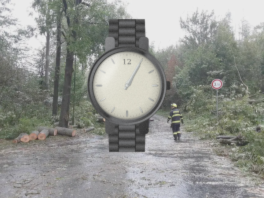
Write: h=1 m=5
